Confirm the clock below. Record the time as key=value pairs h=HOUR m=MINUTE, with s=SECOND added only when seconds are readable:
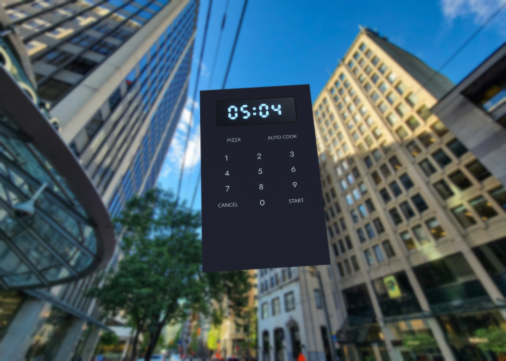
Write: h=5 m=4
